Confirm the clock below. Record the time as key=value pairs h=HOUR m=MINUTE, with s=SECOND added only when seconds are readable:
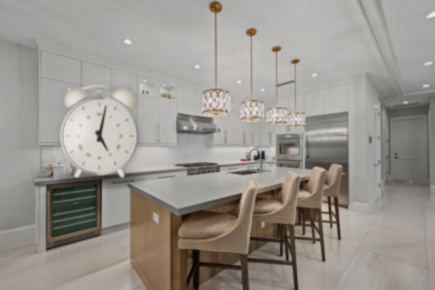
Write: h=5 m=2
